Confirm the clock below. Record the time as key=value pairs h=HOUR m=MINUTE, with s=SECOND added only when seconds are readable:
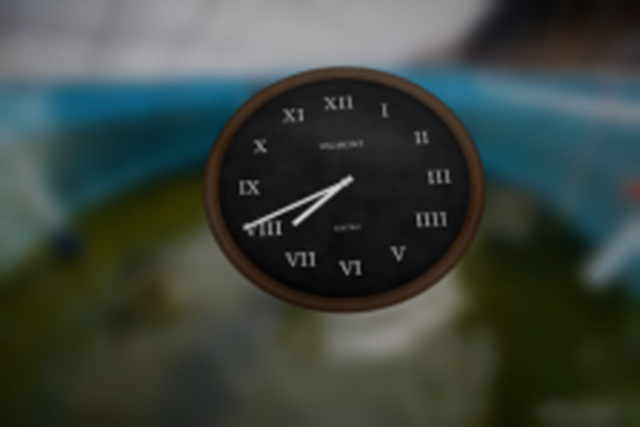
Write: h=7 m=41
